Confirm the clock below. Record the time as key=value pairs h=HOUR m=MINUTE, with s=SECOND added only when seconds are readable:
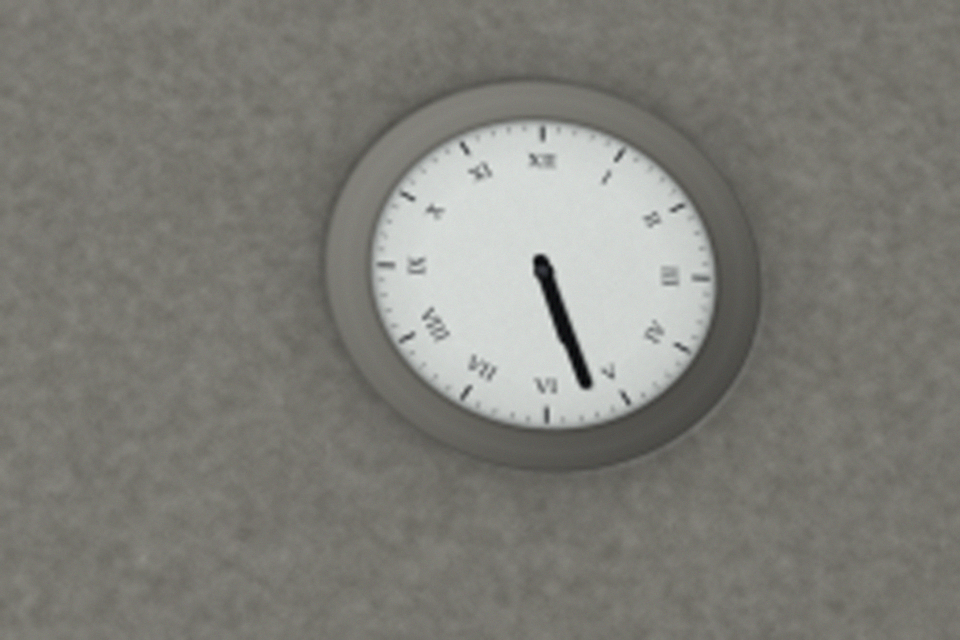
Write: h=5 m=27
